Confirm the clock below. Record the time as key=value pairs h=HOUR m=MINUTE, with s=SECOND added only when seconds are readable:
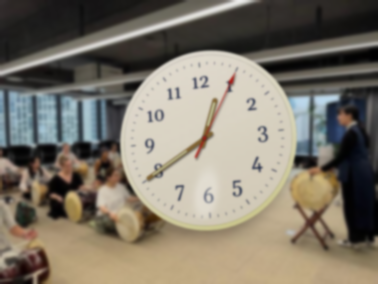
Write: h=12 m=40 s=5
